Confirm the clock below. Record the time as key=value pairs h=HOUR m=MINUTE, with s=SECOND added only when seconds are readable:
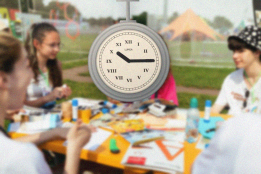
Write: h=10 m=15
